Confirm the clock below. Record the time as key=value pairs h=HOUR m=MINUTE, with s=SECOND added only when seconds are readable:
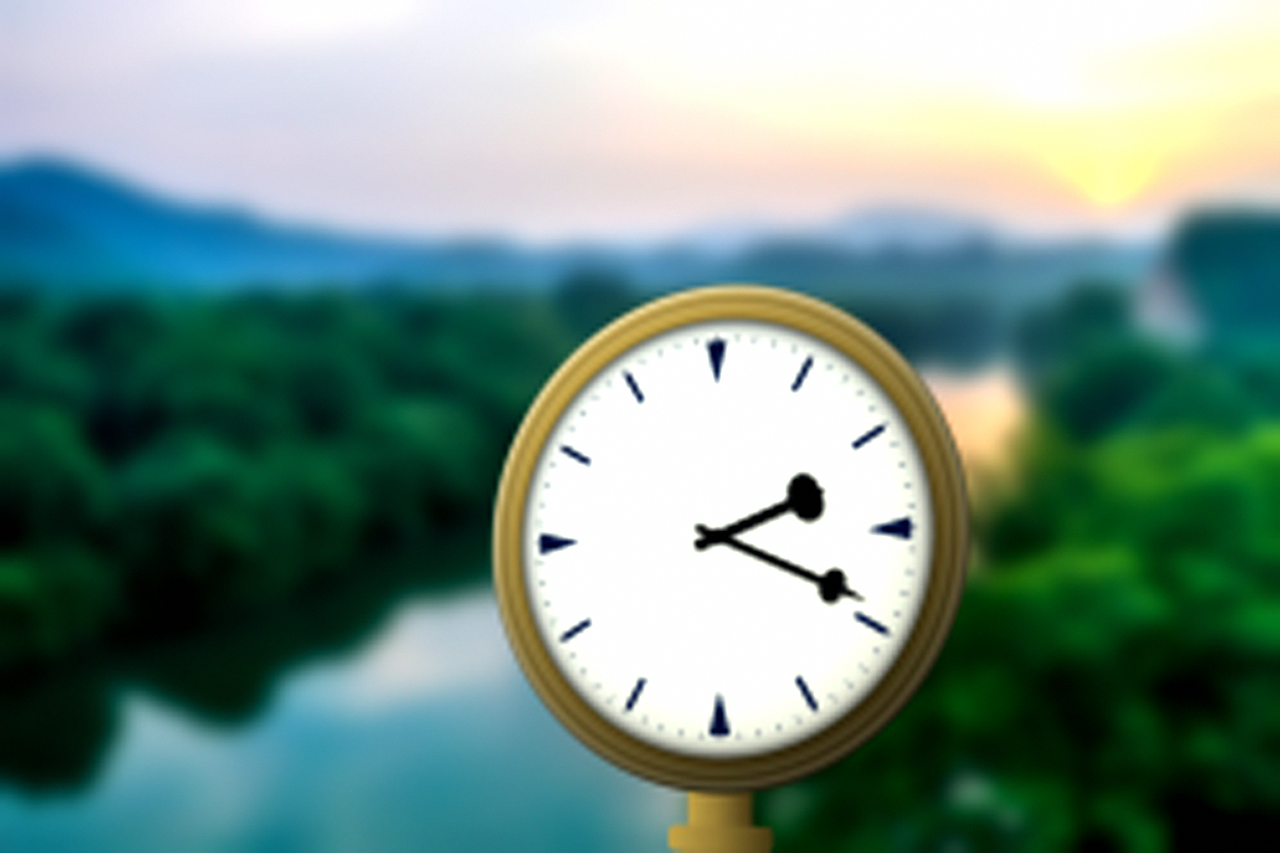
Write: h=2 m=19
